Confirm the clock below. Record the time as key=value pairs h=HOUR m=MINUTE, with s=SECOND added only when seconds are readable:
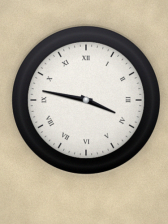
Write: h=3 m=47
